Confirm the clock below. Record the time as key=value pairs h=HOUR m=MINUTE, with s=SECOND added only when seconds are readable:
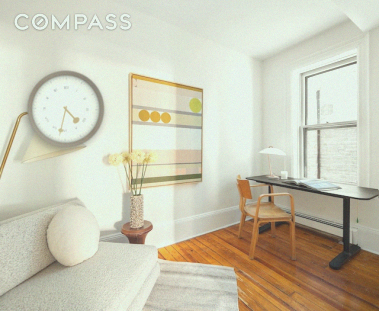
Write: h=4 m=32
